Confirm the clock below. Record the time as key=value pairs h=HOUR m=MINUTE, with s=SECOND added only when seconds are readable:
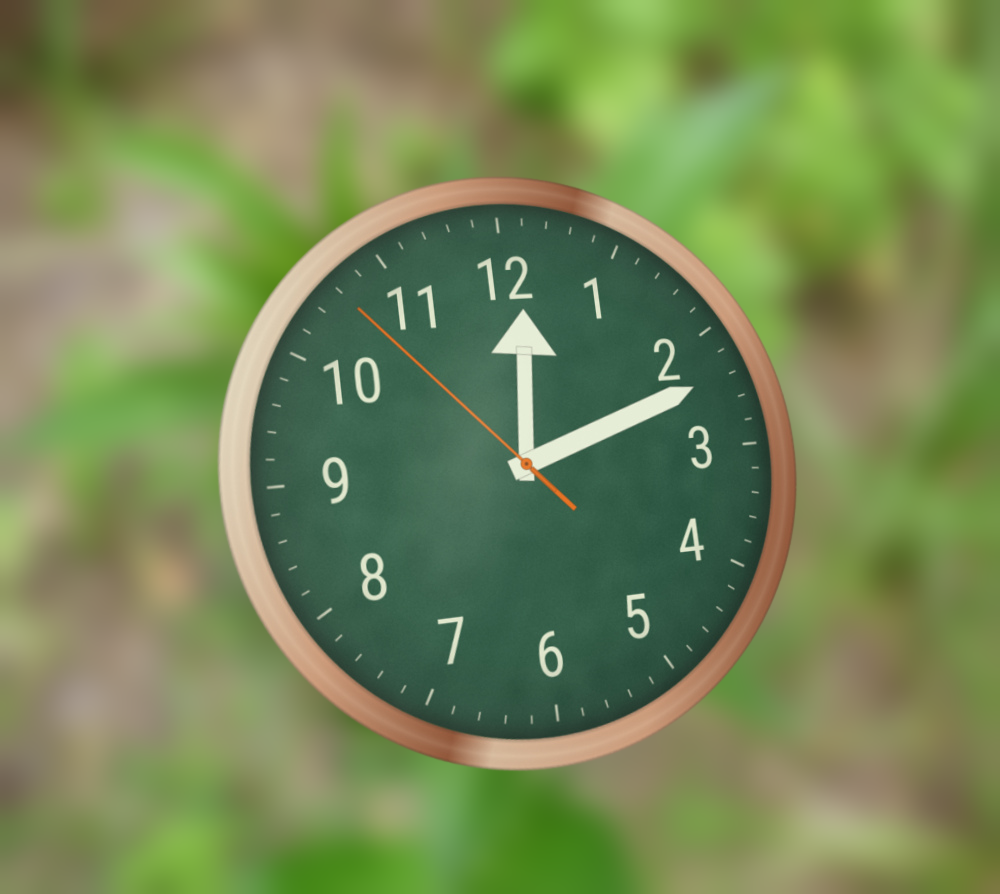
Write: h=12 m=11 s=53
